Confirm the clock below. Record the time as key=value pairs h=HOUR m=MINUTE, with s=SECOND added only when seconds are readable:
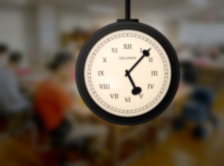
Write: h=5 m=7
